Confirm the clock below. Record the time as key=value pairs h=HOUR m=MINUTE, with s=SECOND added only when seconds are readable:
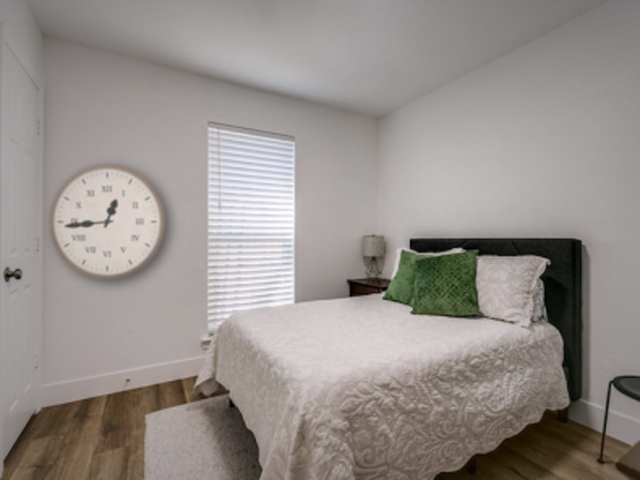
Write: h=12 m=44
